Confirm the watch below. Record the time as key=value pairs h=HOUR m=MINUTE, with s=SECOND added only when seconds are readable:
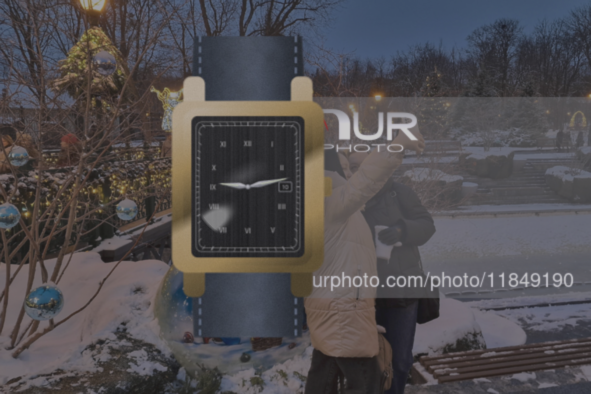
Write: h=9 m=13
